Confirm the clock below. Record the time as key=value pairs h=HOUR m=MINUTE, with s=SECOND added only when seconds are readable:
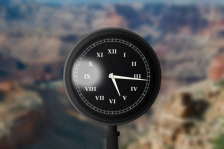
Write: h=5 m=16
